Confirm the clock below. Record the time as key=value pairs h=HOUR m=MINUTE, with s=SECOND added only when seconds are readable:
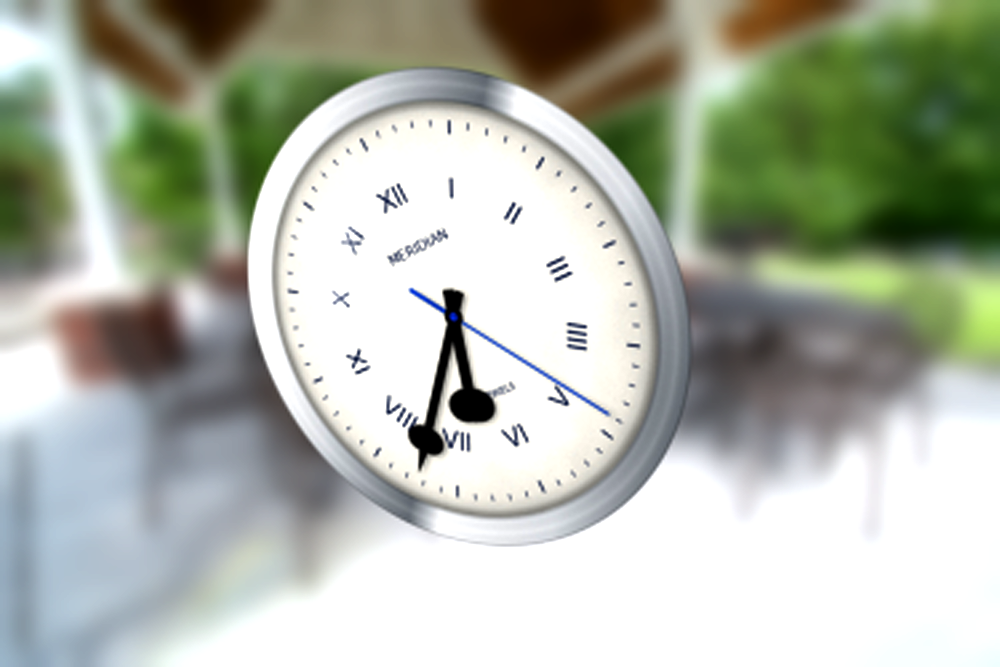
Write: h=6 m=37 s=24
